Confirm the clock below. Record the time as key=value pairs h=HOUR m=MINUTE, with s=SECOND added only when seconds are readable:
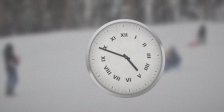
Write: h=4 m=49
